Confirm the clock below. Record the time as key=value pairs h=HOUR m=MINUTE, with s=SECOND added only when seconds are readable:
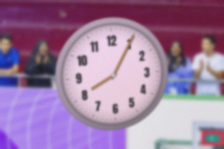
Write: h=8 m=5
